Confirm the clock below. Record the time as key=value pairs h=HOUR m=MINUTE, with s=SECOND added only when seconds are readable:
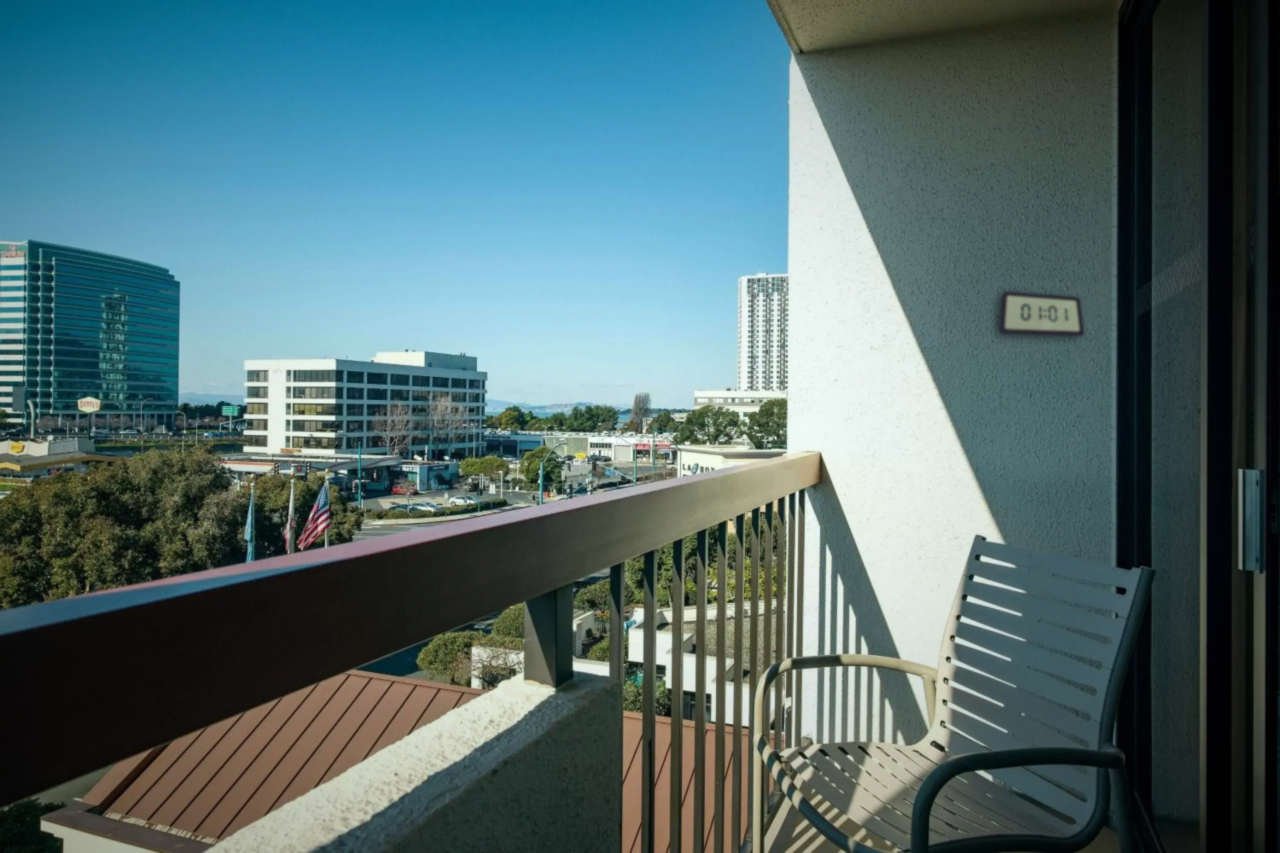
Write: h=1 m=1
